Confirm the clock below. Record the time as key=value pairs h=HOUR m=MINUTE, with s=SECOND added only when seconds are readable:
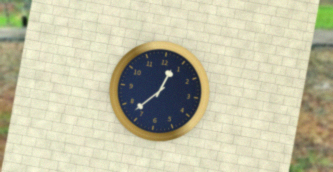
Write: h=12 m=37
